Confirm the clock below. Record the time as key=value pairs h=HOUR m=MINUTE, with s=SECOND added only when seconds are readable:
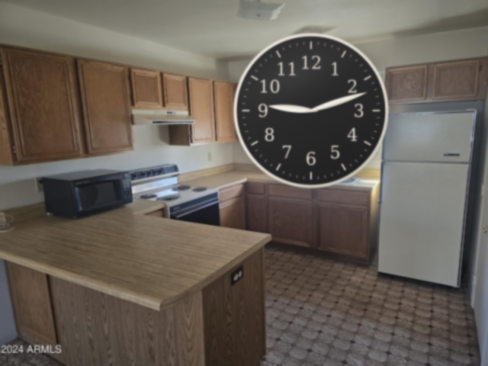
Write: h=9 m=12
